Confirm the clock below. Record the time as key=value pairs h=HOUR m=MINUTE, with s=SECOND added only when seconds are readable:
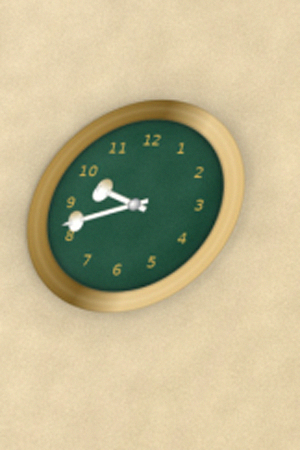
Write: h=9 m=42
